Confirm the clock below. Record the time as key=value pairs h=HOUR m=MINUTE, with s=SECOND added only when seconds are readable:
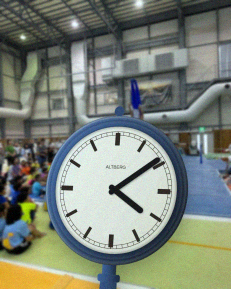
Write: h=4 m=9
